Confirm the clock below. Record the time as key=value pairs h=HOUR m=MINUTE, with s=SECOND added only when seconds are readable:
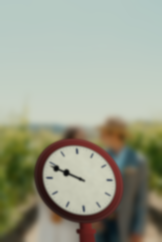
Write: h=9 m=49
